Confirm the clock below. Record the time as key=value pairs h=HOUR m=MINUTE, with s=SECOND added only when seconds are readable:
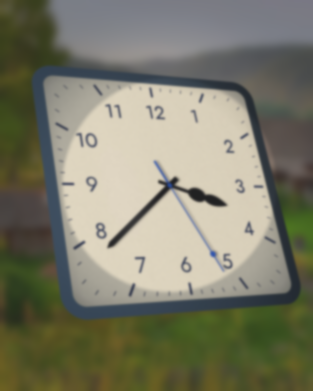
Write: h=3 m=38 s=26
